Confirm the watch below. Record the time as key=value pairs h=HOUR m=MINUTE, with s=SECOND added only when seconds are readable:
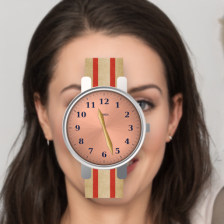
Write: h=11 m=27
